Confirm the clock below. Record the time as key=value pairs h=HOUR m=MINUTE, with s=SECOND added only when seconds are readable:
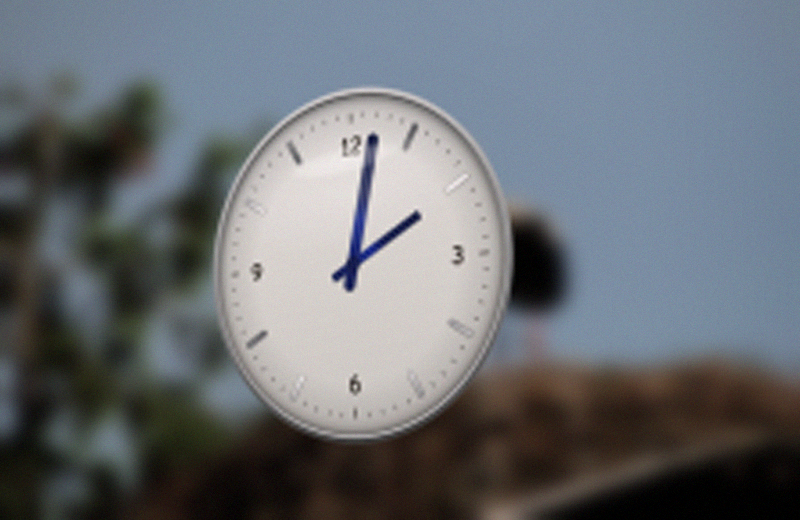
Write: h=2 m=2
